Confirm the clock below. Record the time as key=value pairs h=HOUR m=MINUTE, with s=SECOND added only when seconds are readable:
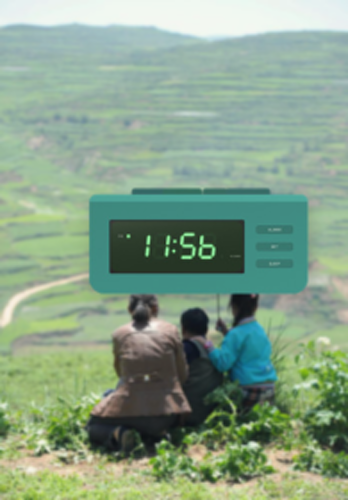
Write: h=11 m=56
